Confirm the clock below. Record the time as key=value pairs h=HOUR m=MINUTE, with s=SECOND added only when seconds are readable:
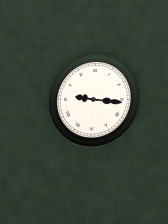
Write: h=9 m=16
